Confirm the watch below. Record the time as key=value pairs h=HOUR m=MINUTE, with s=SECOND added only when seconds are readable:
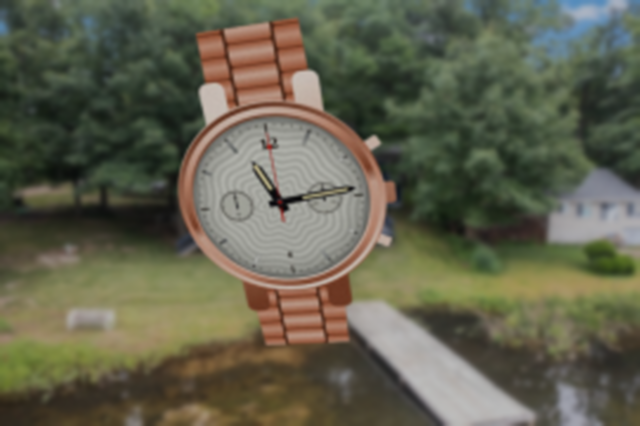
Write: h=11 m=14
